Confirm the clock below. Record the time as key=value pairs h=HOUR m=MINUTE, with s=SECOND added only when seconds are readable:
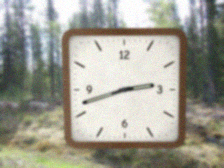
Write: h=2 m=42
